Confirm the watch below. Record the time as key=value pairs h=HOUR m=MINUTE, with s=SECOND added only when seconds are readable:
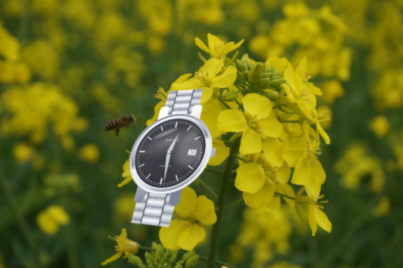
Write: h=12 m=29
